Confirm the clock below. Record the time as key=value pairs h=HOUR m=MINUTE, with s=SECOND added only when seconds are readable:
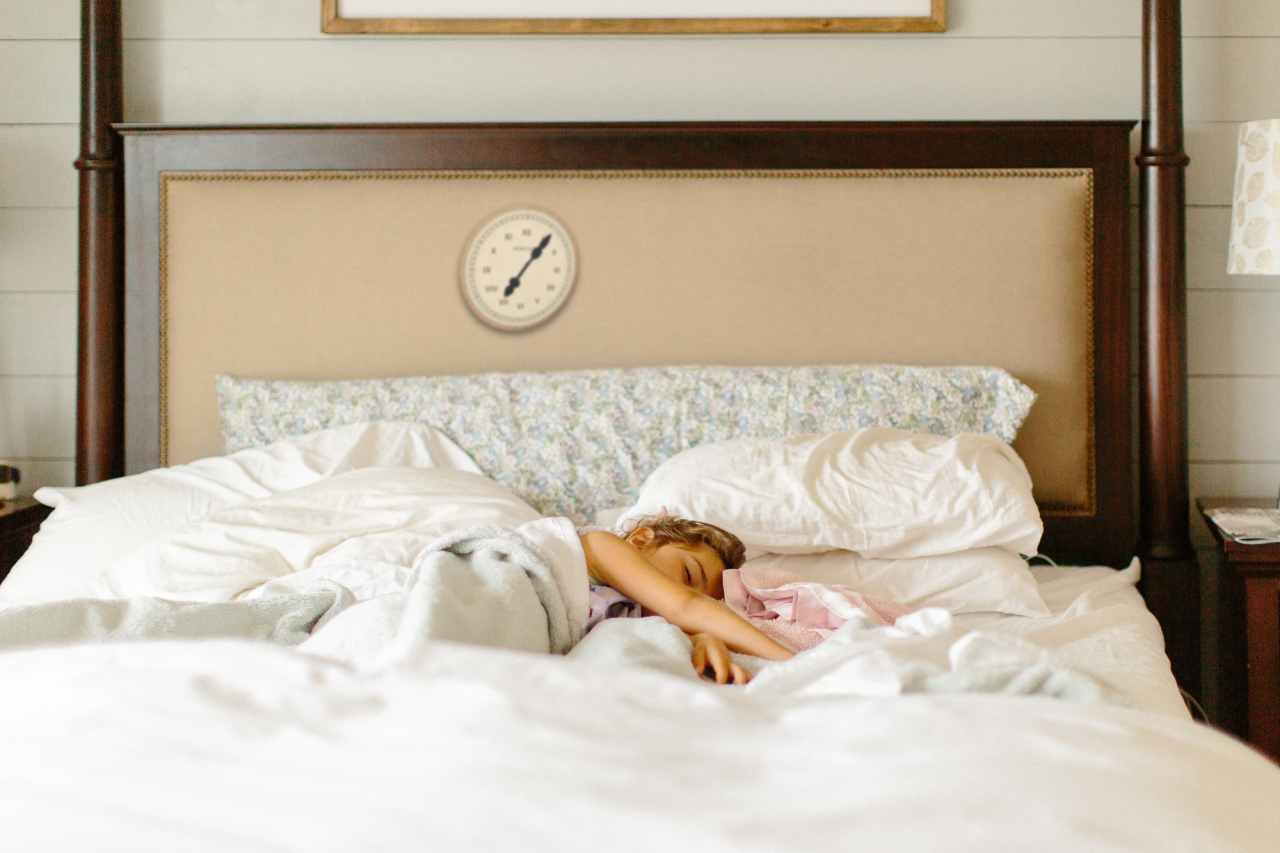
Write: h=7 m=6
